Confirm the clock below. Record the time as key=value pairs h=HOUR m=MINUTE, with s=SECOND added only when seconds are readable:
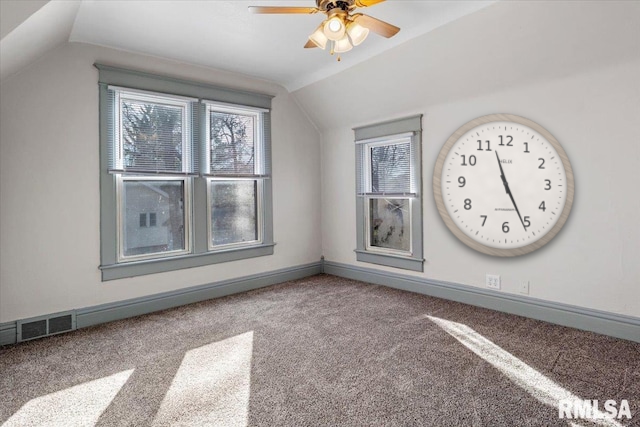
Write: h=11 m=26
